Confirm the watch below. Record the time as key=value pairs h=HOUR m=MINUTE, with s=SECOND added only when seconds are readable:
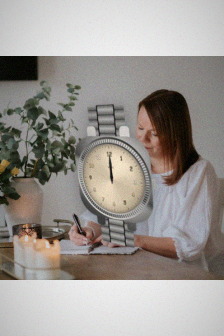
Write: h=12 m=0
